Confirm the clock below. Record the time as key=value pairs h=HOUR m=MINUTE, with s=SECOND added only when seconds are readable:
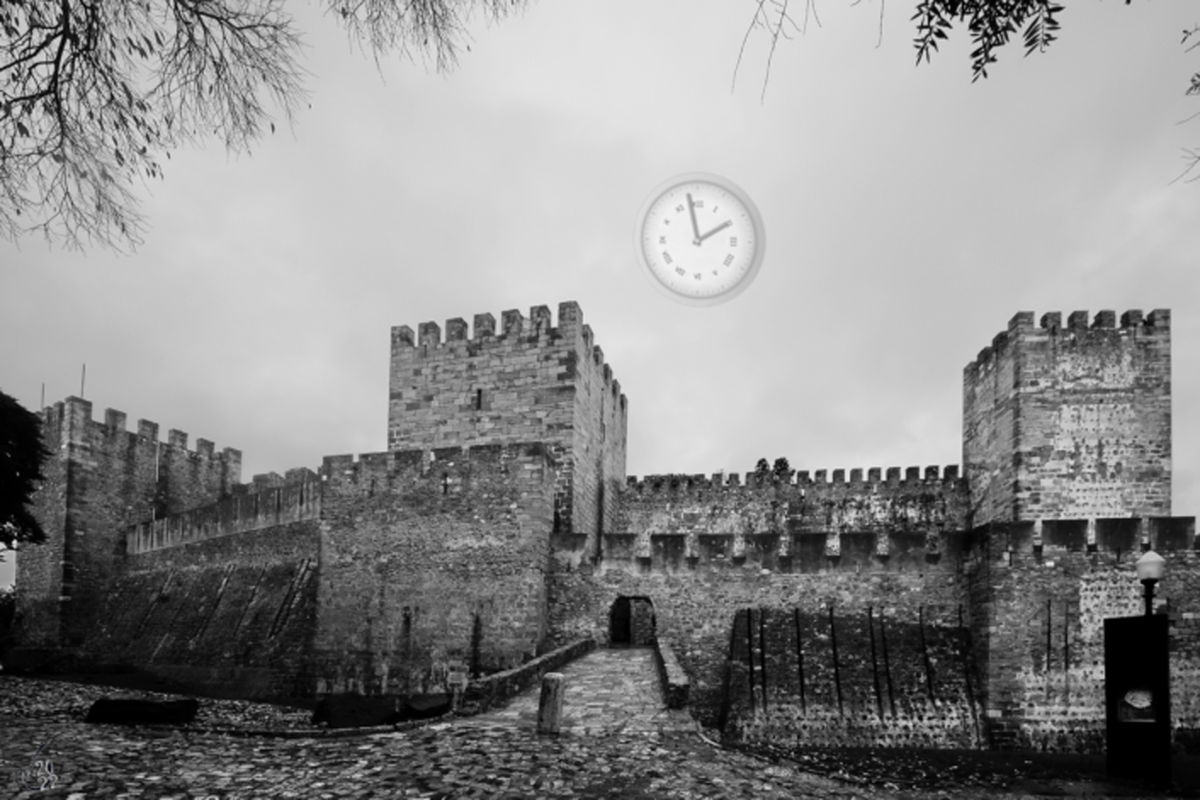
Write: h=1 m=58
